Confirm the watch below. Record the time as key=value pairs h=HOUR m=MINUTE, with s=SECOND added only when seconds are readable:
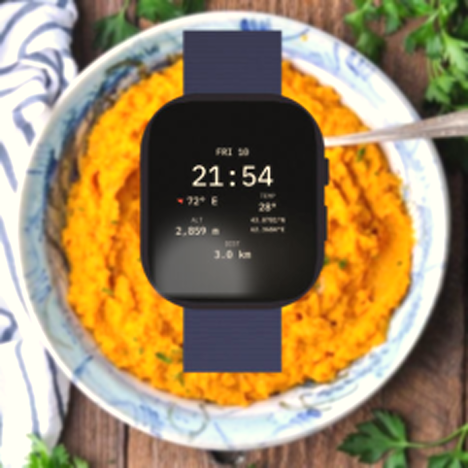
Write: h=21 m=54
